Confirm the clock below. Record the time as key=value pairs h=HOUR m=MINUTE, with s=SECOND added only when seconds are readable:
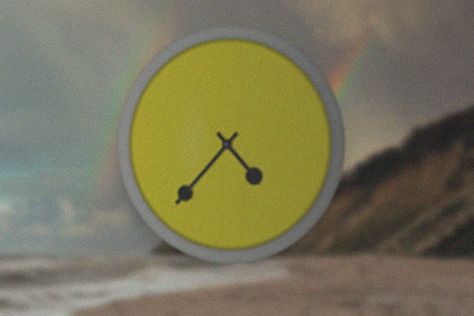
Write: h=4 m=37
